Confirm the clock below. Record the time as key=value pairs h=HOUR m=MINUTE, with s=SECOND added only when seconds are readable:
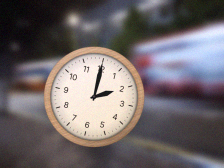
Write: h=2 m=0
